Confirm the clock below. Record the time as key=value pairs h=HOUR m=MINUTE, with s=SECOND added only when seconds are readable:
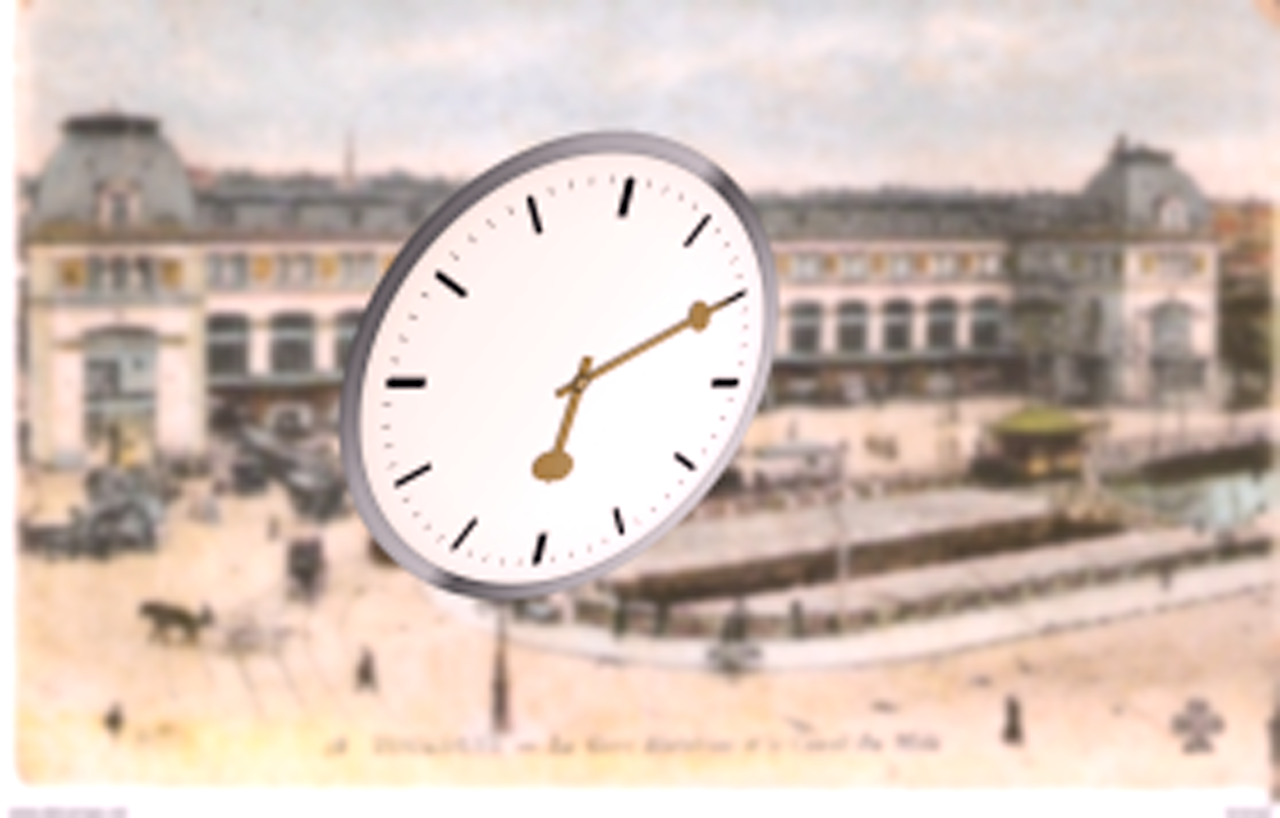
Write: h=6 m=10
